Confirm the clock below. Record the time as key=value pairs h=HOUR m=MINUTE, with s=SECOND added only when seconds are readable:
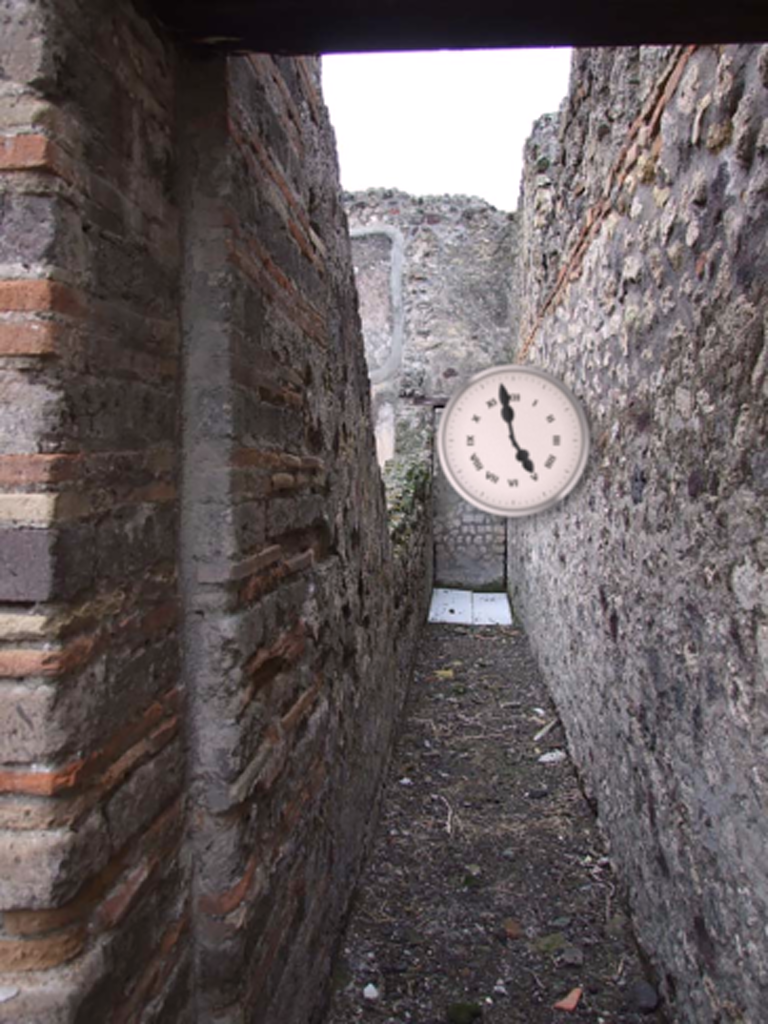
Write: h=4 m=58
